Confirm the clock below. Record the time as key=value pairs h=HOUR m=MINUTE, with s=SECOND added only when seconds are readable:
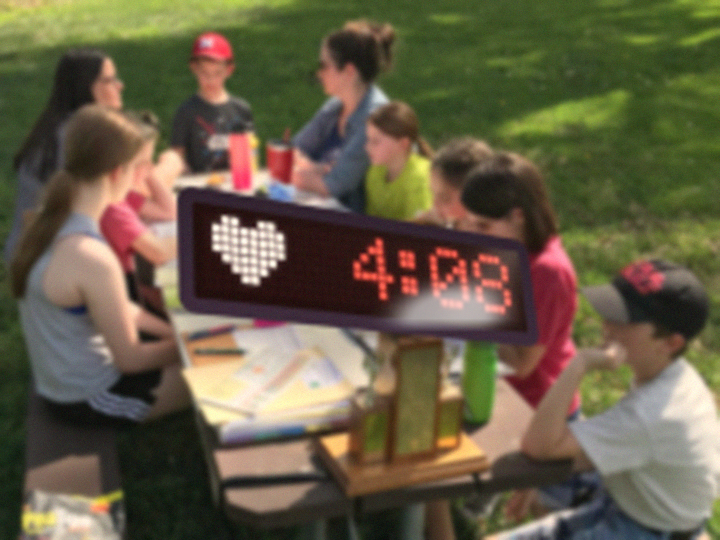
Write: h=4 m=8
